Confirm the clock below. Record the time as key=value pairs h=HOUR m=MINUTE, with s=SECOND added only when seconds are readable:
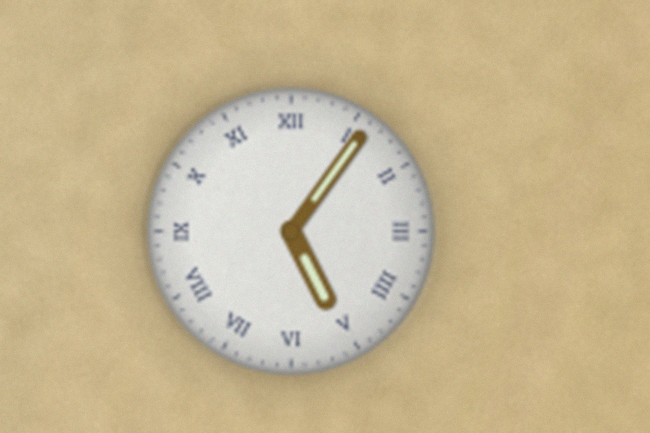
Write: h=5 m=6
